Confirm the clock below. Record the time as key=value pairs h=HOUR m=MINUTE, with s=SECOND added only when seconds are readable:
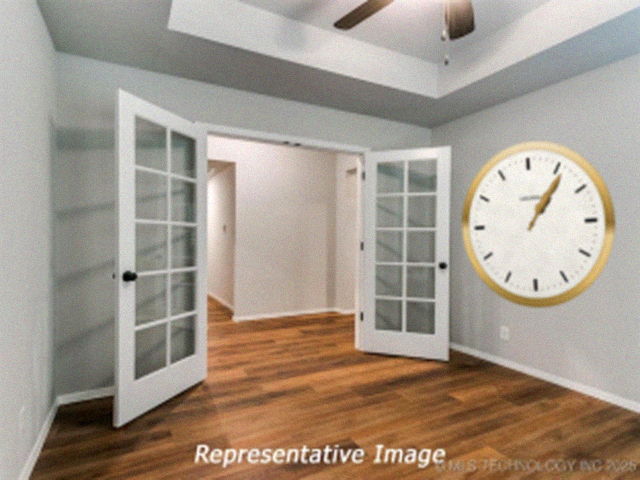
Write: h=1 m=6
